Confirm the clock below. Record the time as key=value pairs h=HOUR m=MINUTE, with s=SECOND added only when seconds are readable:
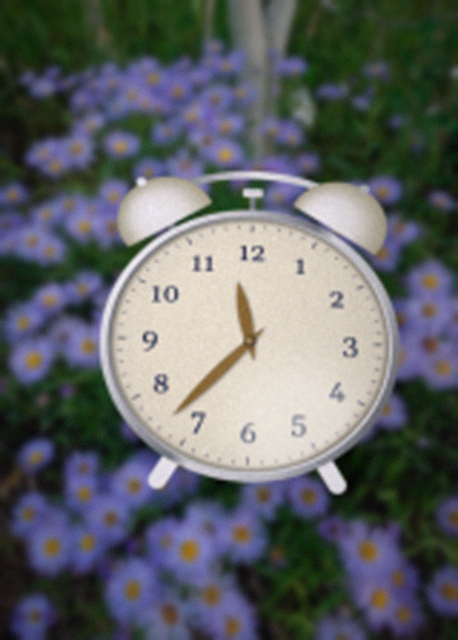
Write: h=11 m=37
